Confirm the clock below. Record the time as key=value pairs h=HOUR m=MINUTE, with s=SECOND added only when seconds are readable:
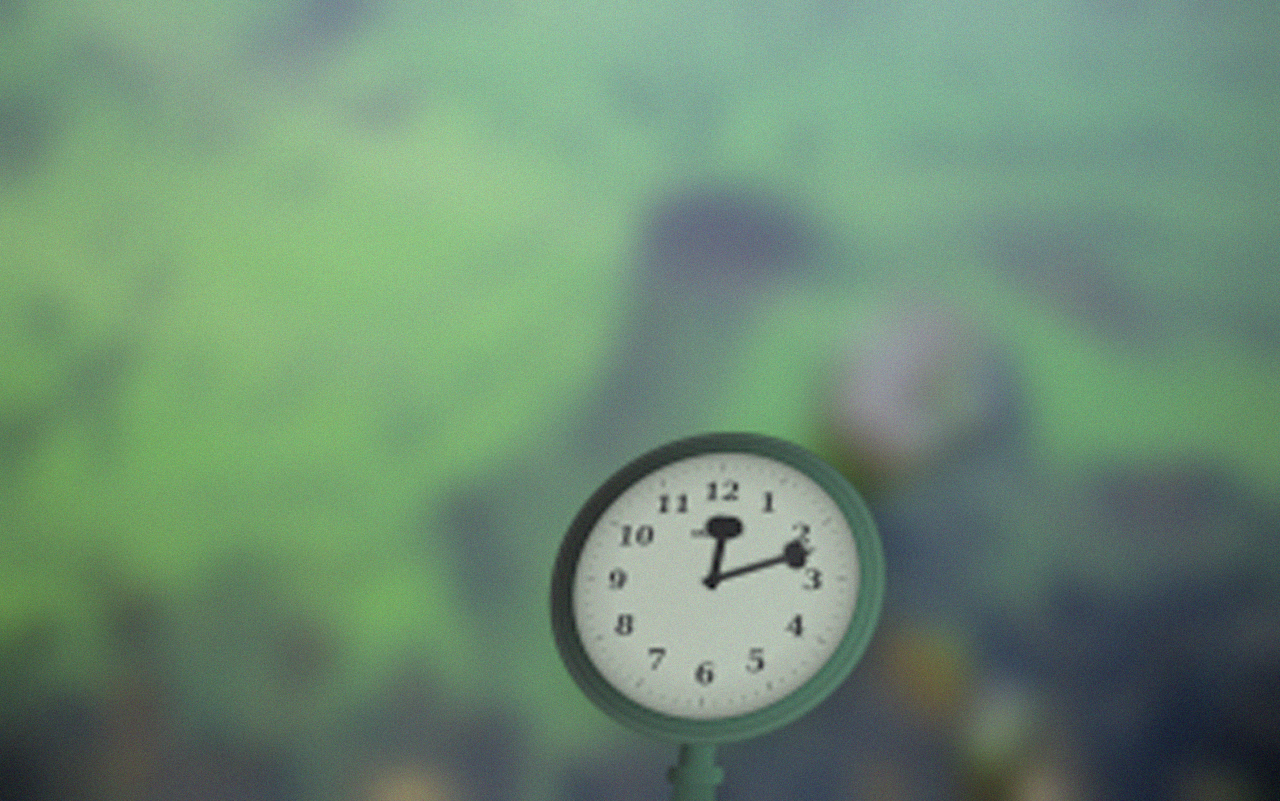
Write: h=12 m=12
